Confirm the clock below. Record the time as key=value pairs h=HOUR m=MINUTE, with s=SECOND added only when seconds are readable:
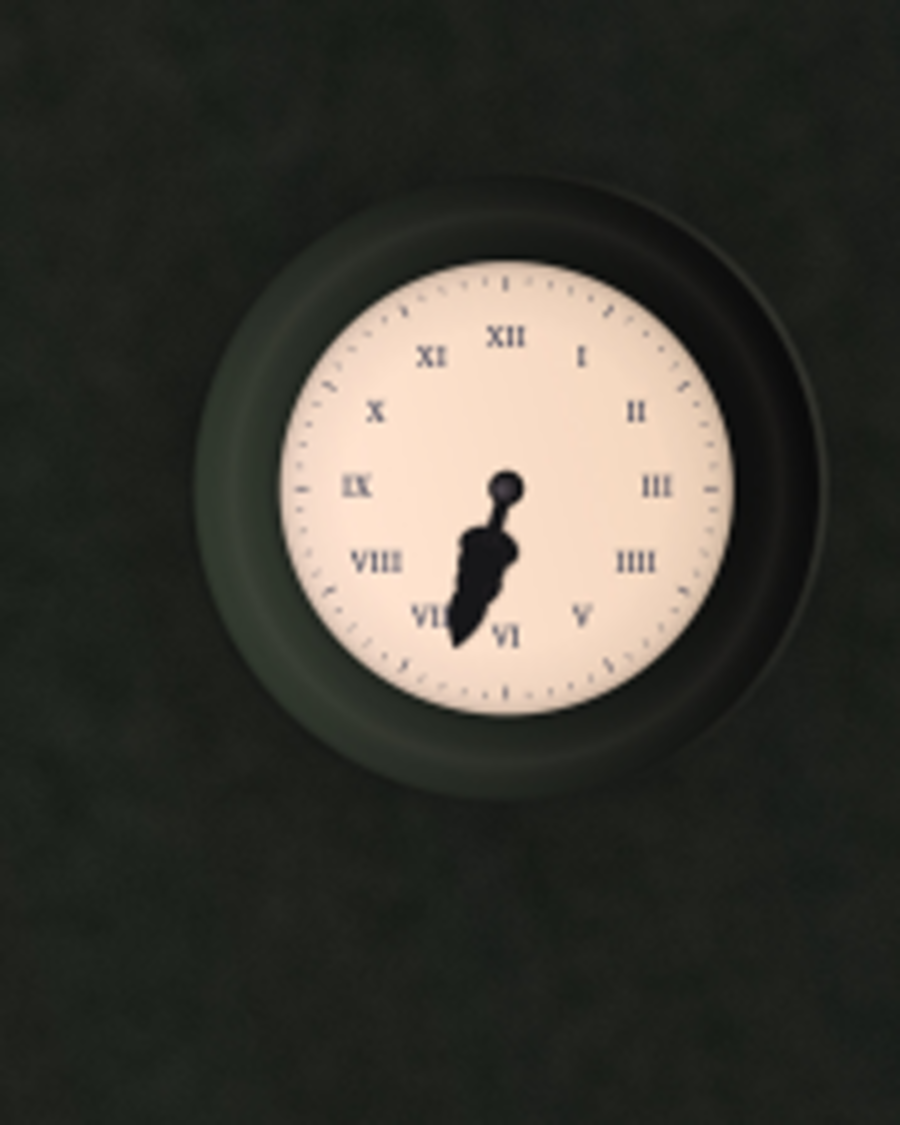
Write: h=6 m=33
